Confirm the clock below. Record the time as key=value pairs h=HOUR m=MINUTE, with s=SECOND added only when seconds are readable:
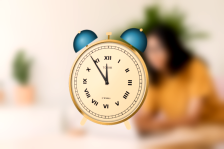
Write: h=11 m=54
